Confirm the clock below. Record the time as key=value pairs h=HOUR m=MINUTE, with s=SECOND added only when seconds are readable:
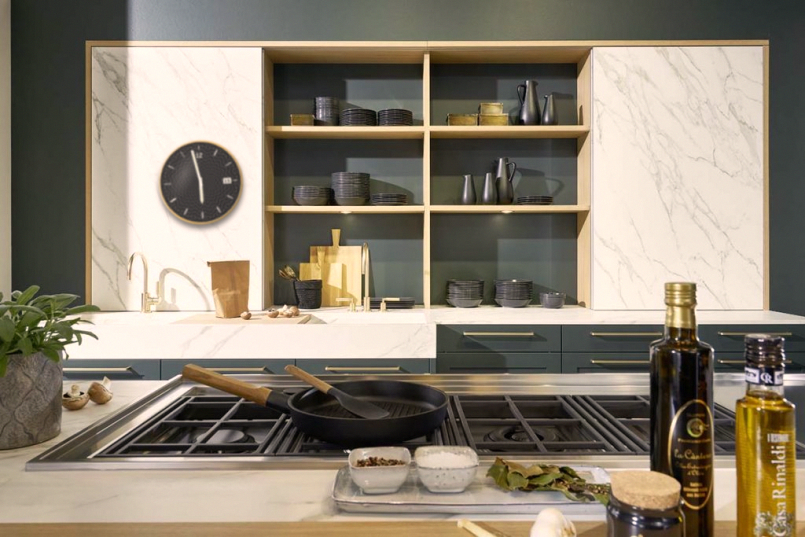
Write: h=5 m=58
